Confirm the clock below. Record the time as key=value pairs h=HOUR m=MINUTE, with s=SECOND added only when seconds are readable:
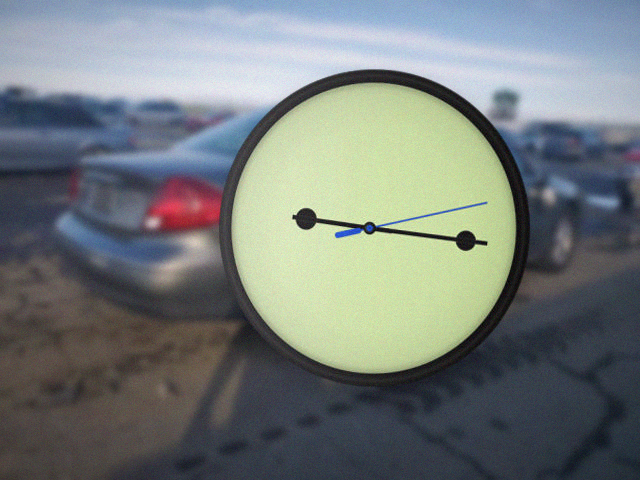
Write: h=9 m=16 s=13
